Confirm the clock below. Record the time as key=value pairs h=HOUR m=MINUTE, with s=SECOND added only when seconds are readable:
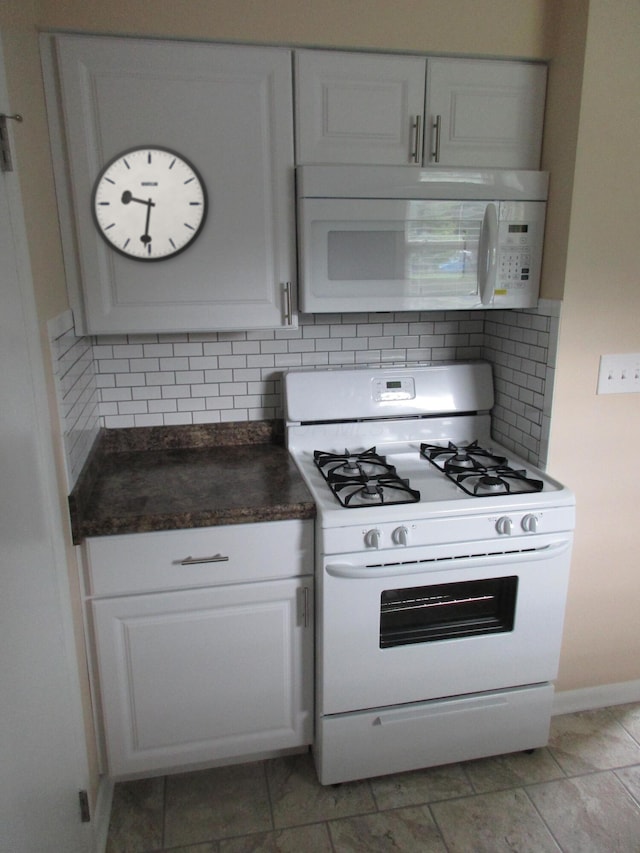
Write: h=9 m=31
